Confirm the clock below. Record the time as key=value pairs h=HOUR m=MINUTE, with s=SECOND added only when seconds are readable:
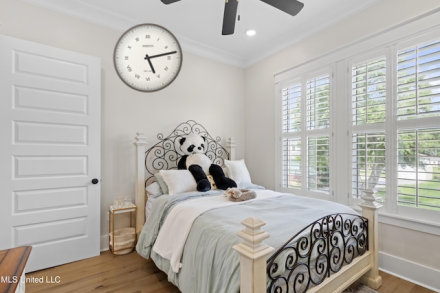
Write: h=5 m=13
